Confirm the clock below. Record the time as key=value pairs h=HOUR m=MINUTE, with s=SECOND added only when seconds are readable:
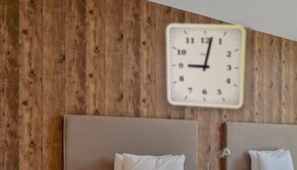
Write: h=9 m=2
